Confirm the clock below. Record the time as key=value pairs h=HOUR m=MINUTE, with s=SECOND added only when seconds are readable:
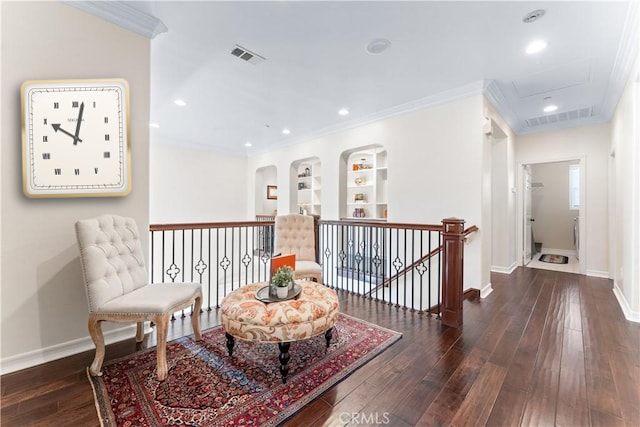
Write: h=10 m=2
